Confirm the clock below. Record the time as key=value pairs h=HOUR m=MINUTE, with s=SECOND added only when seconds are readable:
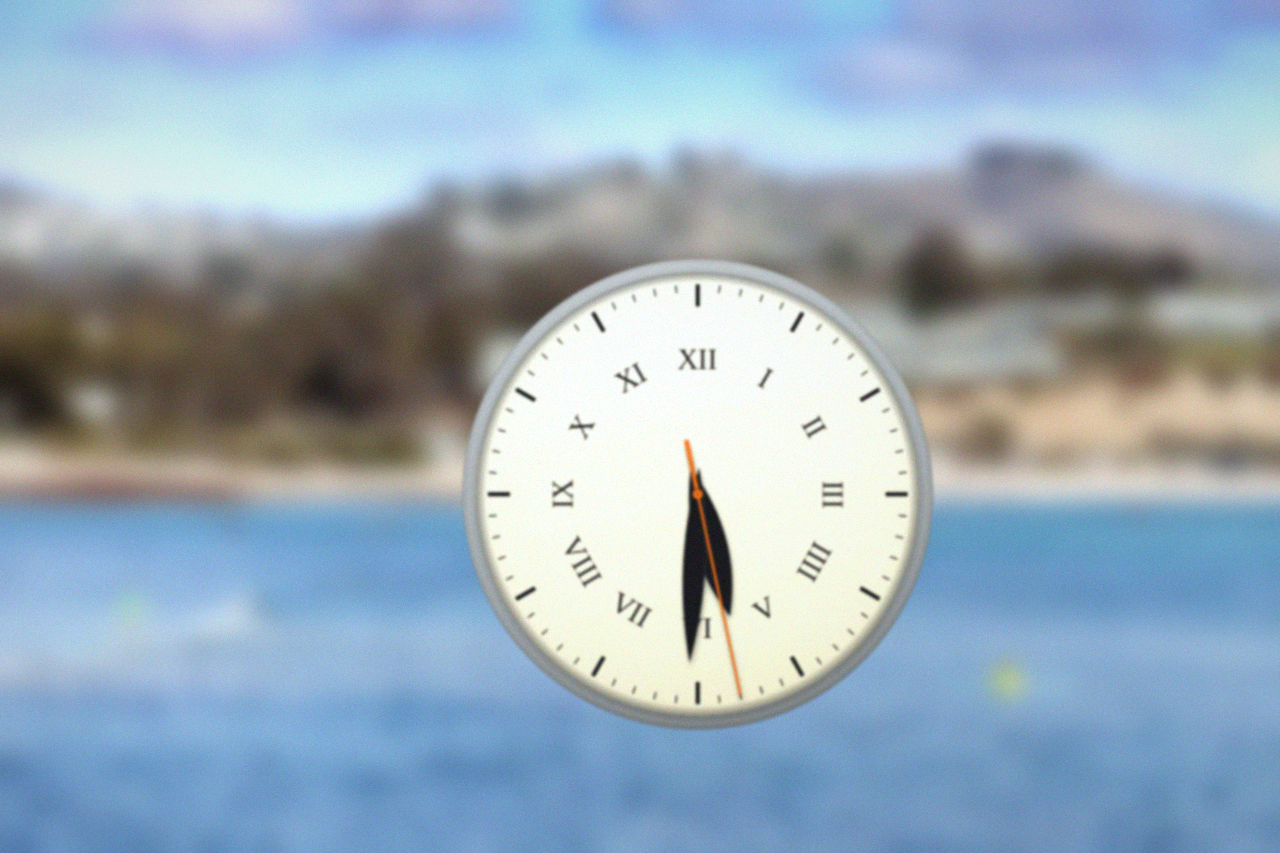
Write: h=5 m=30 s=28
